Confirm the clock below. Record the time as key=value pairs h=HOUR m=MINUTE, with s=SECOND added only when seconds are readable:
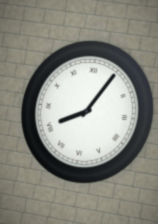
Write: h=8 m=5
